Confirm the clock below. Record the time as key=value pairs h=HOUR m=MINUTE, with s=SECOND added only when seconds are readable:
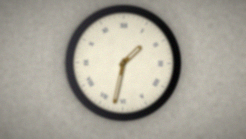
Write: h=1 m=32
